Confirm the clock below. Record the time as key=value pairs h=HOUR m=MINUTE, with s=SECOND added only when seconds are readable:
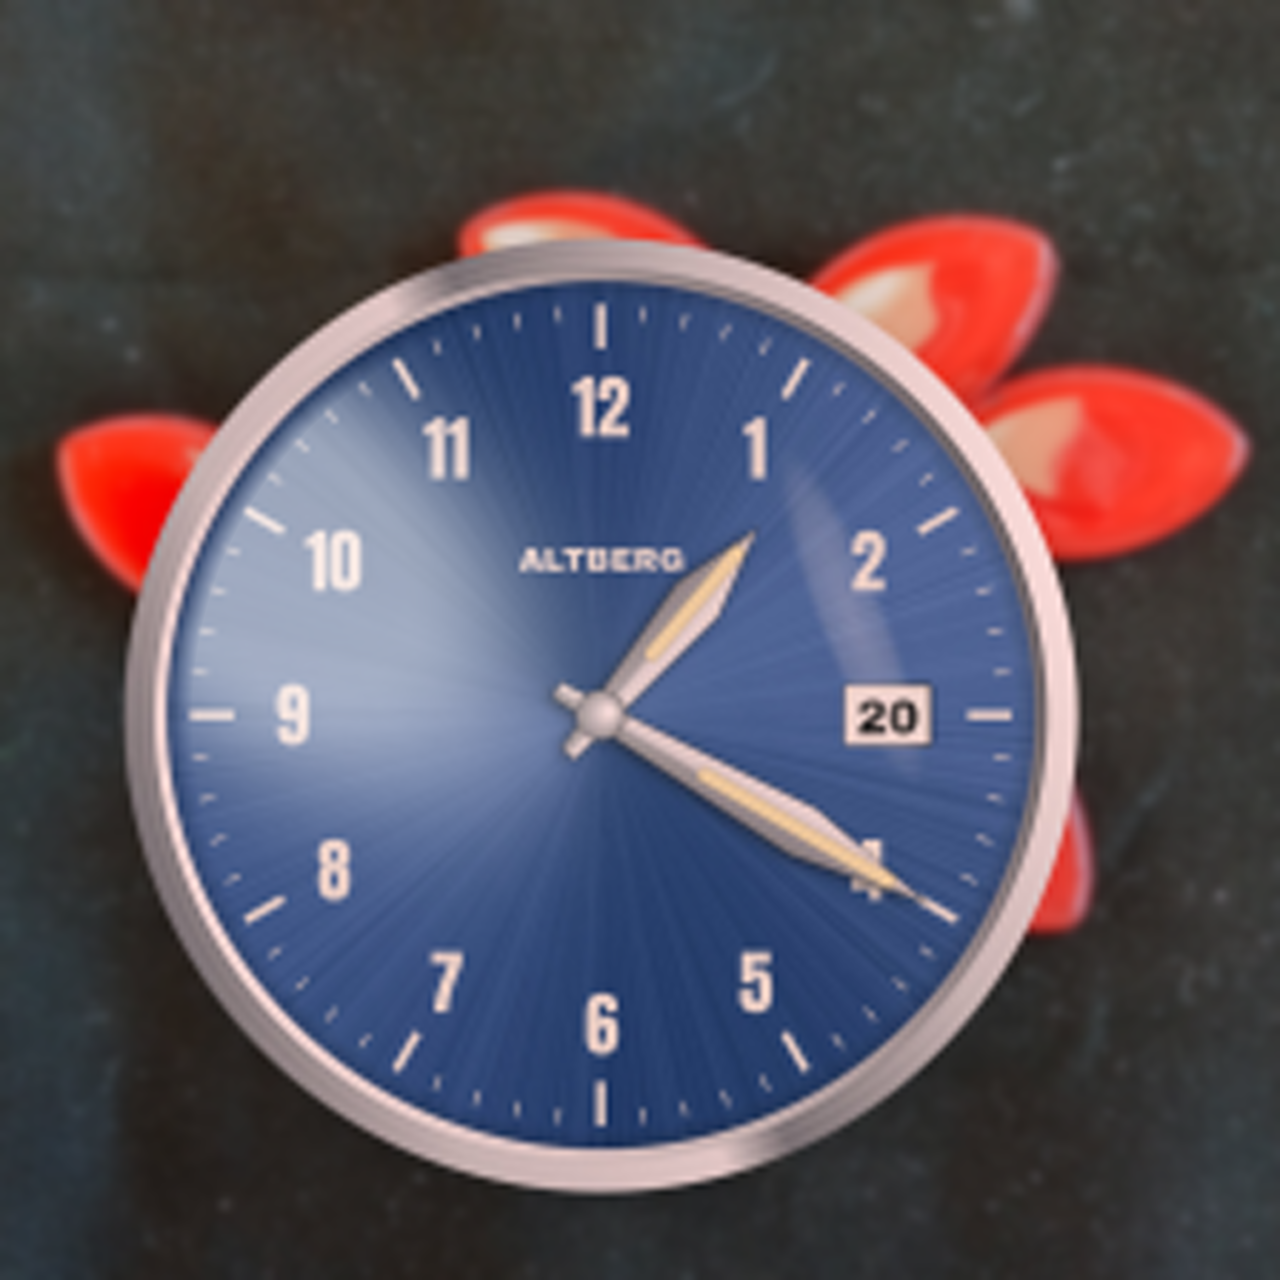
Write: h=1 m=20
